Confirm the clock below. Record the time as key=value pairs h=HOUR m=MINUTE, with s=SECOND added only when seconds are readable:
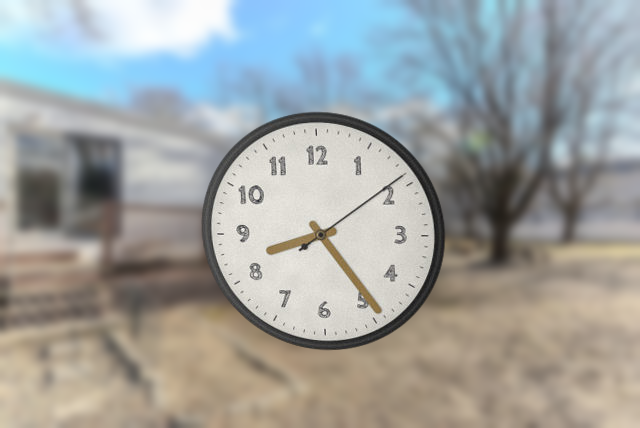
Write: h=8 m=24 s=9
